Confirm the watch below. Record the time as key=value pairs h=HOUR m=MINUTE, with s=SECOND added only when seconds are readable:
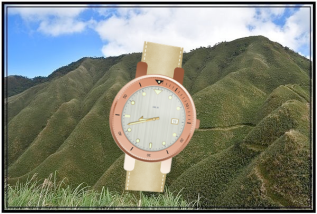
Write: h=8 m=42
